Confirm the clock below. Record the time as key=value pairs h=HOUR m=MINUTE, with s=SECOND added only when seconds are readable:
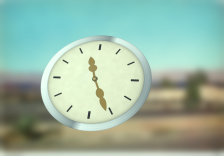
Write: h=11 m=26
